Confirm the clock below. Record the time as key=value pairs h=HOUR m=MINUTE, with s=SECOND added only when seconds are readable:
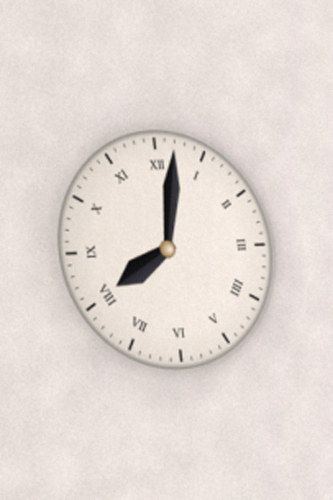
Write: h=8 m=2
